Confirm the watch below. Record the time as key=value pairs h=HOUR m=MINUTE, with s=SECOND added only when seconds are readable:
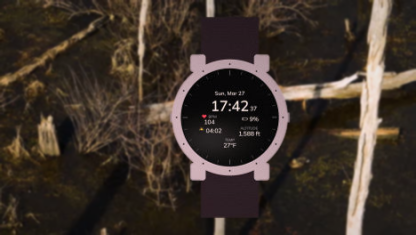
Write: h=17 m=42
